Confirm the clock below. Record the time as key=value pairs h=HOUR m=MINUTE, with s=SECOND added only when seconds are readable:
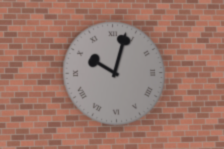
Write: h=10 m=3
